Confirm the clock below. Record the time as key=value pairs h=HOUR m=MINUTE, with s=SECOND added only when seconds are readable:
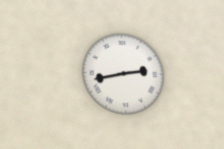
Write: h=2 m=43
